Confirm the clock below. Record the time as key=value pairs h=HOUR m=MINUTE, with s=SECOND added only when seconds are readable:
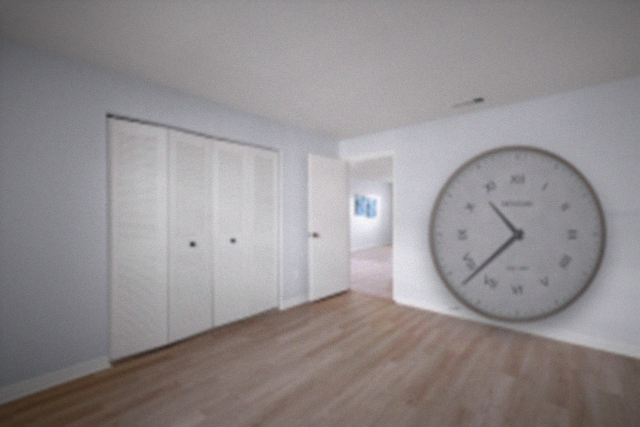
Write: h=10 m=38
